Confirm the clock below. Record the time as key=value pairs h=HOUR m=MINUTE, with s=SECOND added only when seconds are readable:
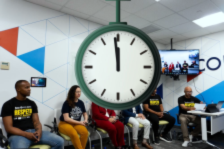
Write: h=11 m=59
